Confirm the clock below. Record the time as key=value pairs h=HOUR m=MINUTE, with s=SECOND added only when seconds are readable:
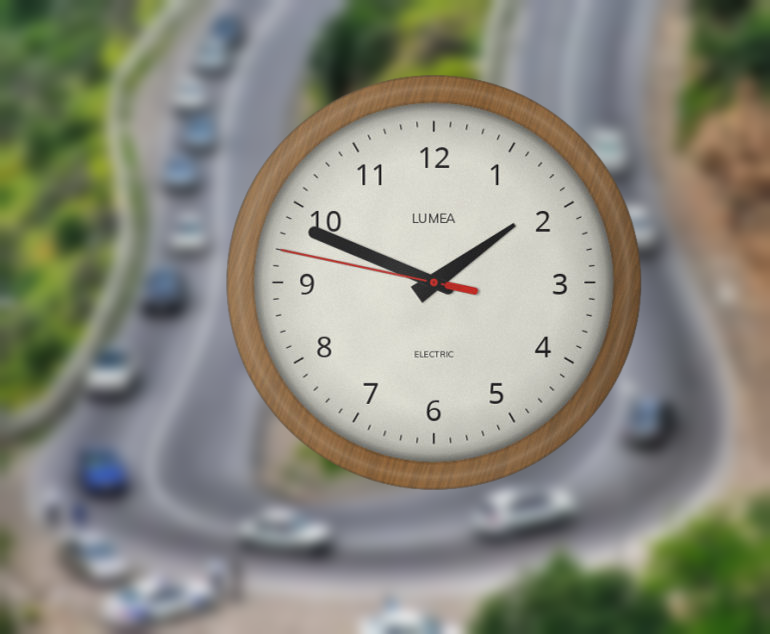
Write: h=1 m=48 s=47
